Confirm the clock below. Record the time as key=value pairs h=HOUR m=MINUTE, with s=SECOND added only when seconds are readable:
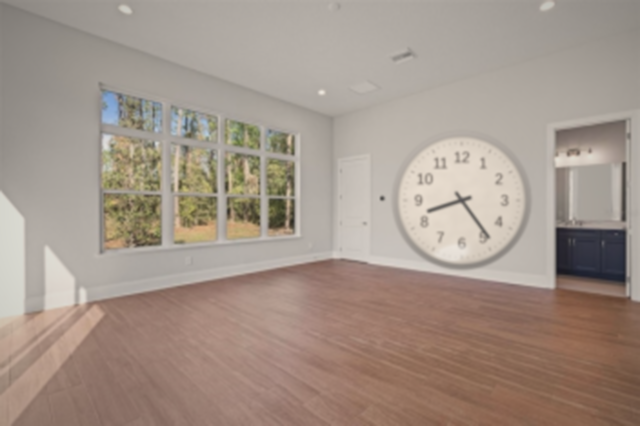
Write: h=8 m=24
